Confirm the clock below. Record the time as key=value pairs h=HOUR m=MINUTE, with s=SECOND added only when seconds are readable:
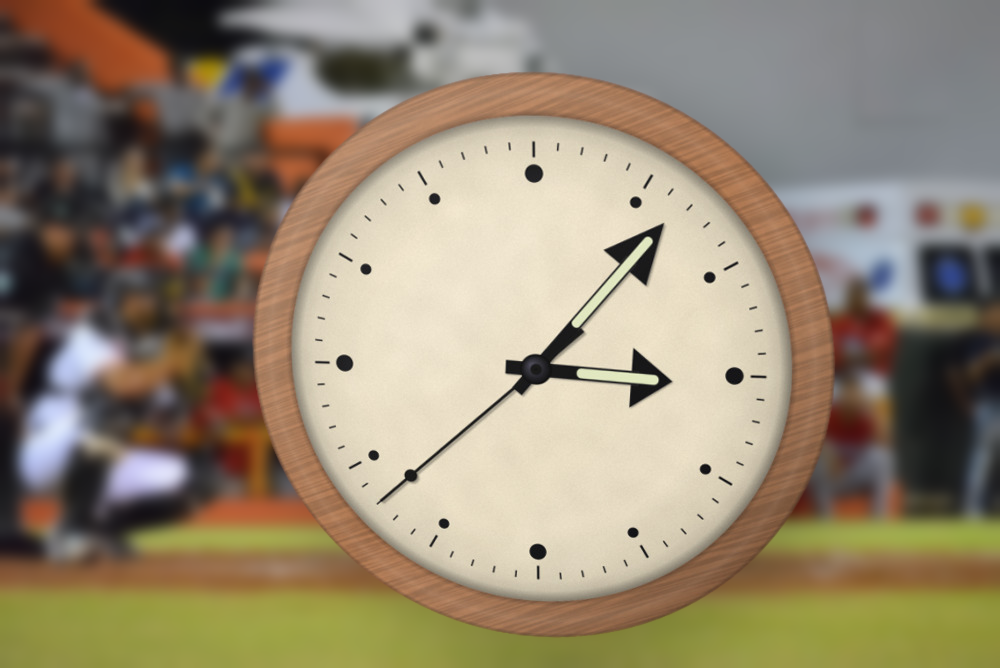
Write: h=3 m=6 s=38
